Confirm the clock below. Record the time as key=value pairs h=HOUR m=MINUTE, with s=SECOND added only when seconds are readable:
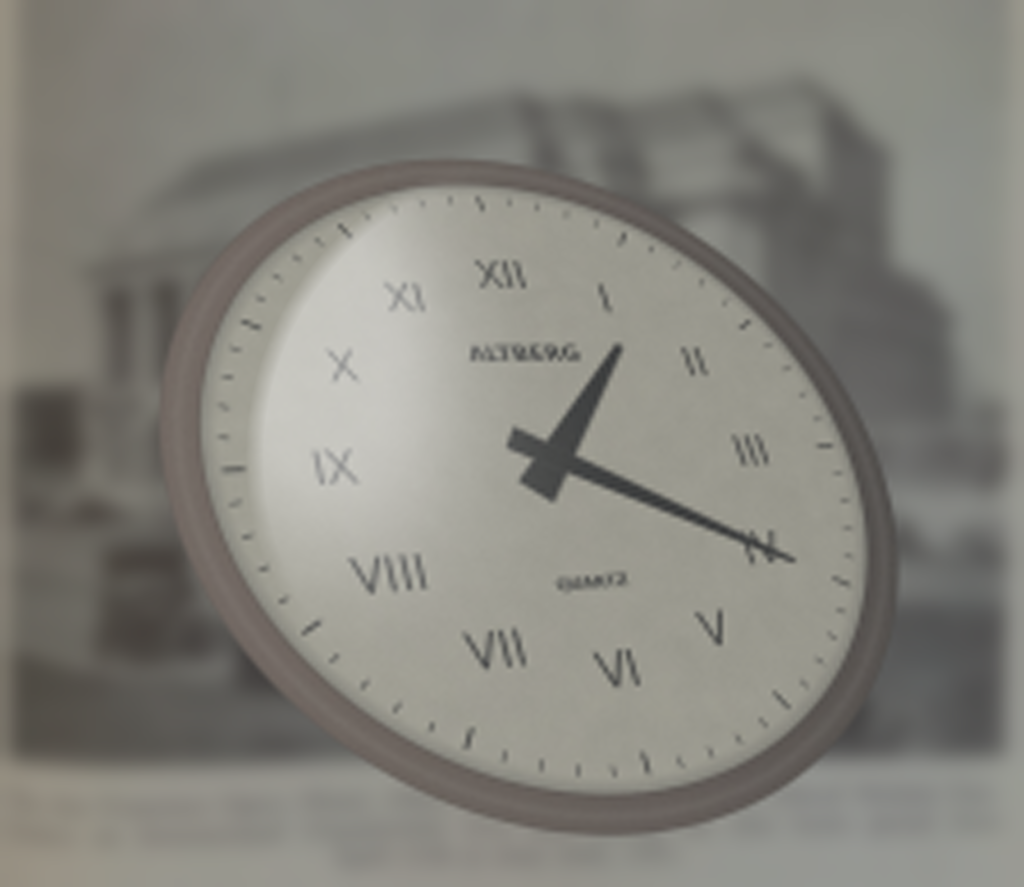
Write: h=1 m=20
